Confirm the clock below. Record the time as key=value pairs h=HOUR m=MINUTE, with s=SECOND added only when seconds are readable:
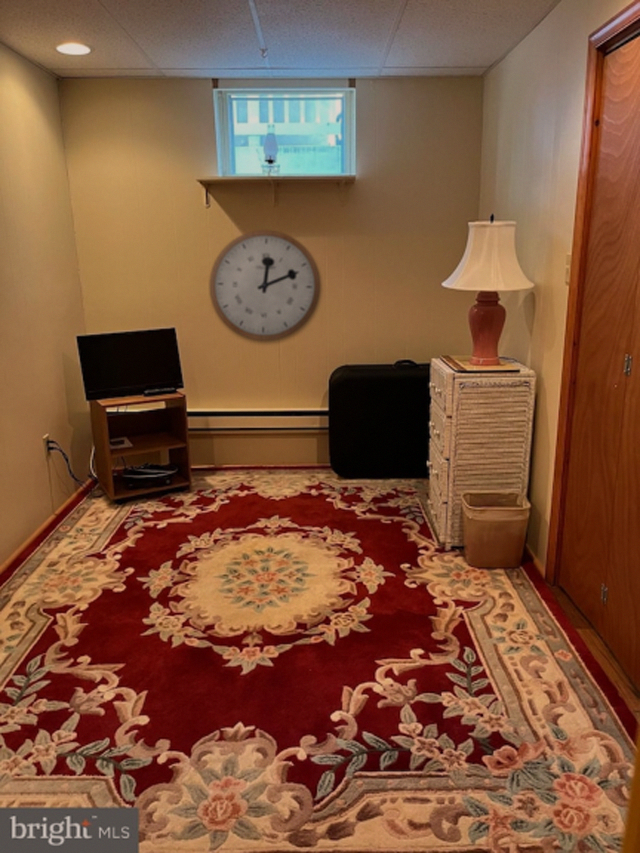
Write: h=12 m=11
